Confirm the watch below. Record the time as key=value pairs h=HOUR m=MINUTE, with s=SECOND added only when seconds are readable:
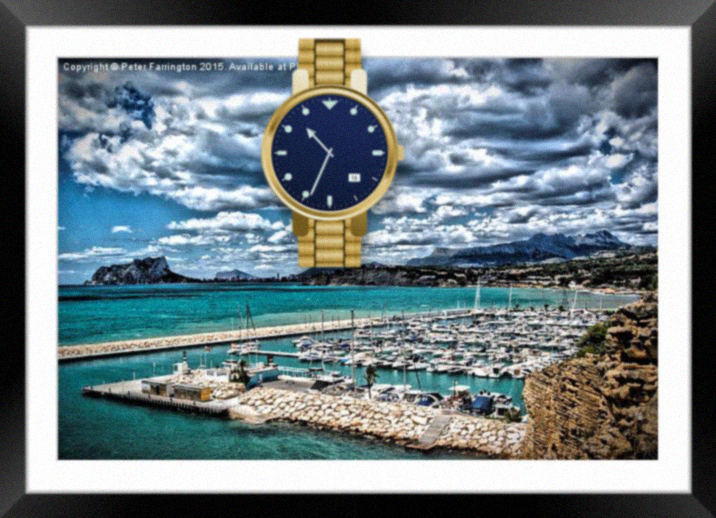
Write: h=10 m=34
